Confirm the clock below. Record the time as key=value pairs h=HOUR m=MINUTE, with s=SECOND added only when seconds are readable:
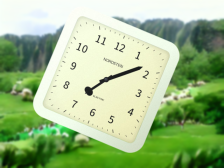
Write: h=7 m=8
